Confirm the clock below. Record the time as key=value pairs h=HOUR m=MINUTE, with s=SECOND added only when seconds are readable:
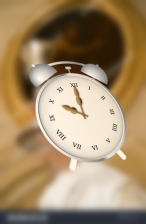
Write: h=10 m=0
